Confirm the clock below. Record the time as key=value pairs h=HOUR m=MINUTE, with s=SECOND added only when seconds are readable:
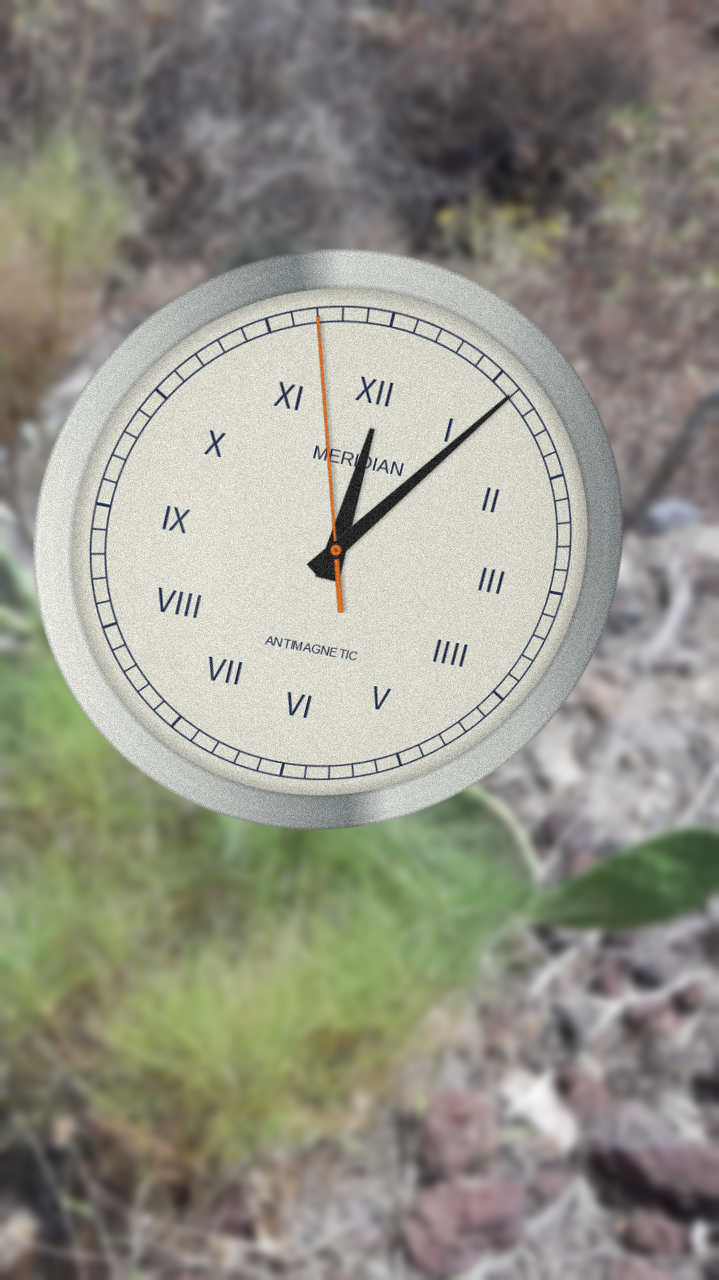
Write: h=12 m=5 s=57
